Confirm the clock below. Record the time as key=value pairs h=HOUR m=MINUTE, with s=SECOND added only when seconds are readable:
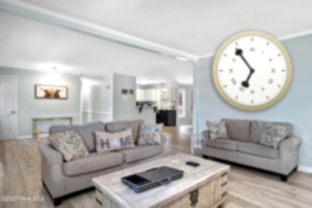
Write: h=6 m=54
